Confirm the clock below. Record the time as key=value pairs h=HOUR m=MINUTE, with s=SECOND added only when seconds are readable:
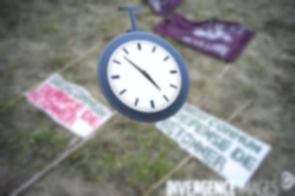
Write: h=4 m=53
